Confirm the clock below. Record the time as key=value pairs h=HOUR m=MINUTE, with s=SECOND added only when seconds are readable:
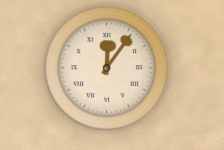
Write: h=12 m=6
